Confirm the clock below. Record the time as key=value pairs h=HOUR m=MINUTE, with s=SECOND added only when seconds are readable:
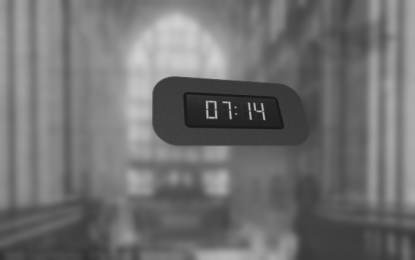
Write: h=7 m=14
